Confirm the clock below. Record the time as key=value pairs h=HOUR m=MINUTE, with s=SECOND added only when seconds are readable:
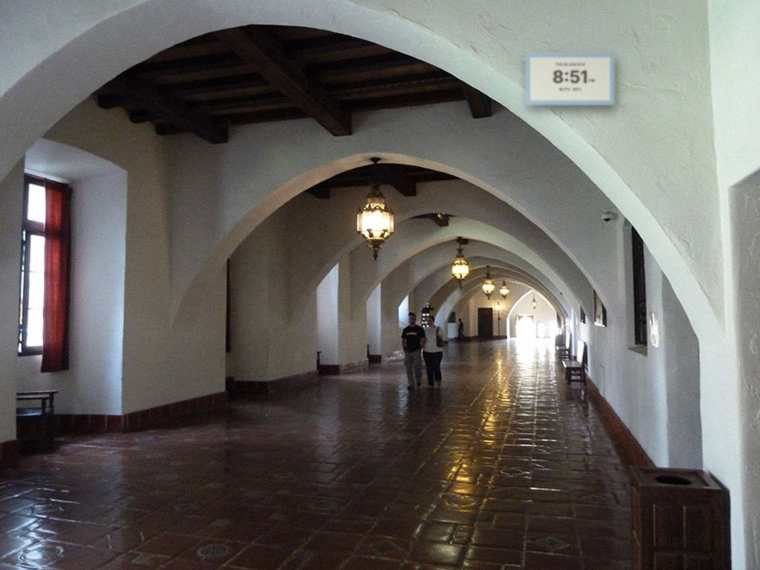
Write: h=8 m=51
